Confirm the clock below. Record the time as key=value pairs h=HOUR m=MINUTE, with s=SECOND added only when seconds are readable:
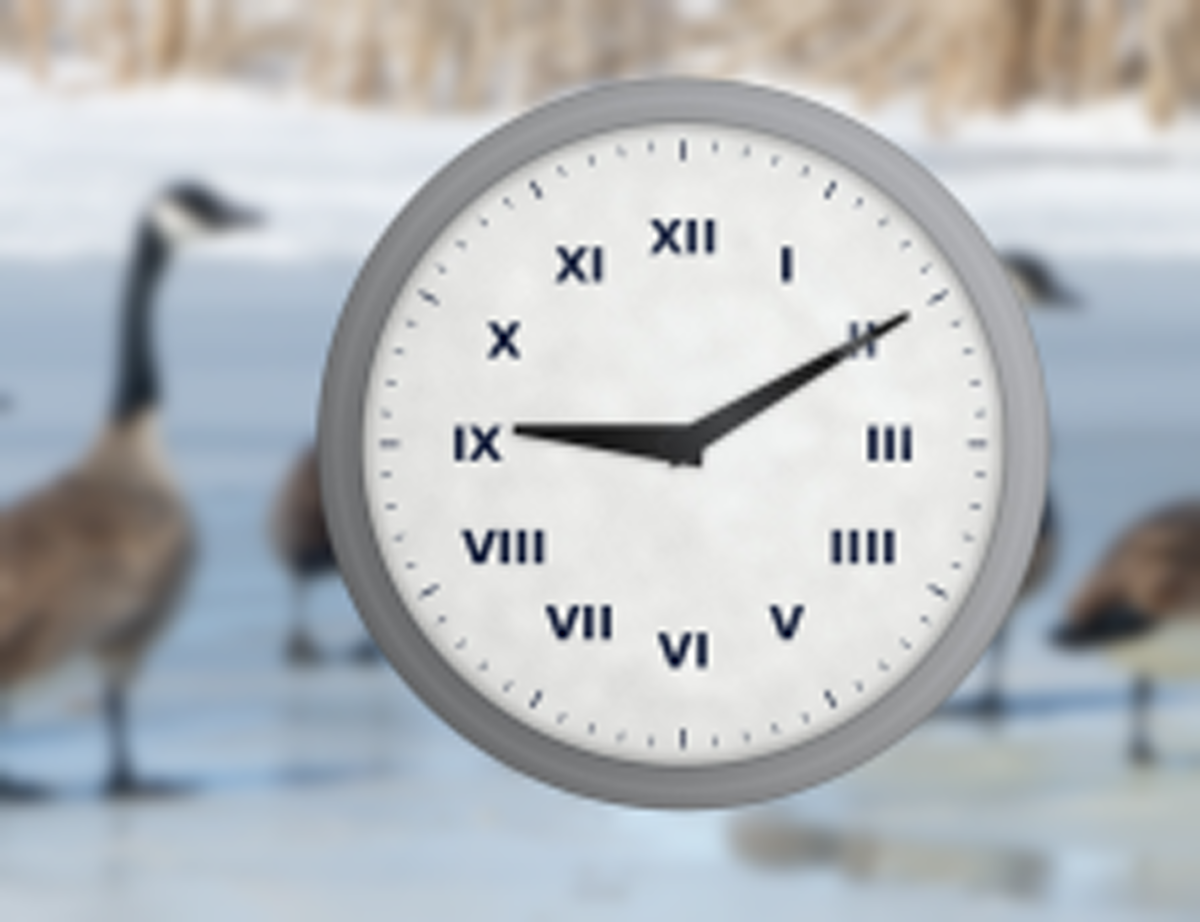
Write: h=9 m=10
